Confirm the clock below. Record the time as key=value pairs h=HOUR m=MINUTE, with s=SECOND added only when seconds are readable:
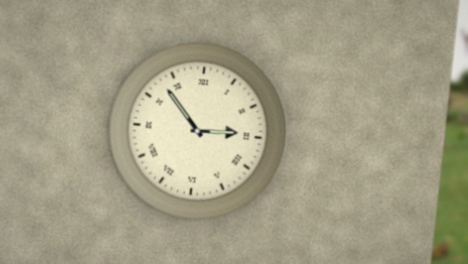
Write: h=2 m=53
